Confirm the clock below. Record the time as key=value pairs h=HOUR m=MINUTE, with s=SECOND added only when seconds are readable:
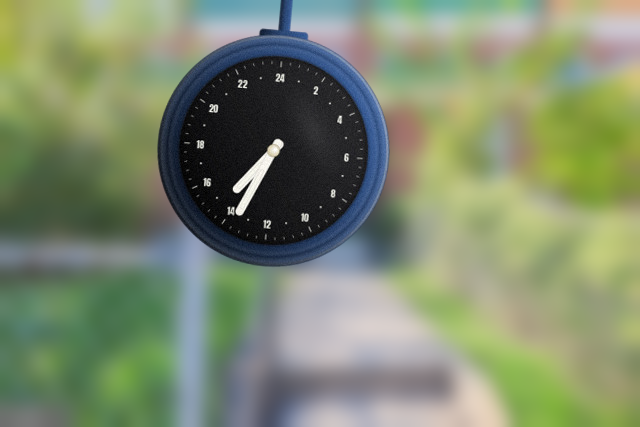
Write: h=14 m=34
